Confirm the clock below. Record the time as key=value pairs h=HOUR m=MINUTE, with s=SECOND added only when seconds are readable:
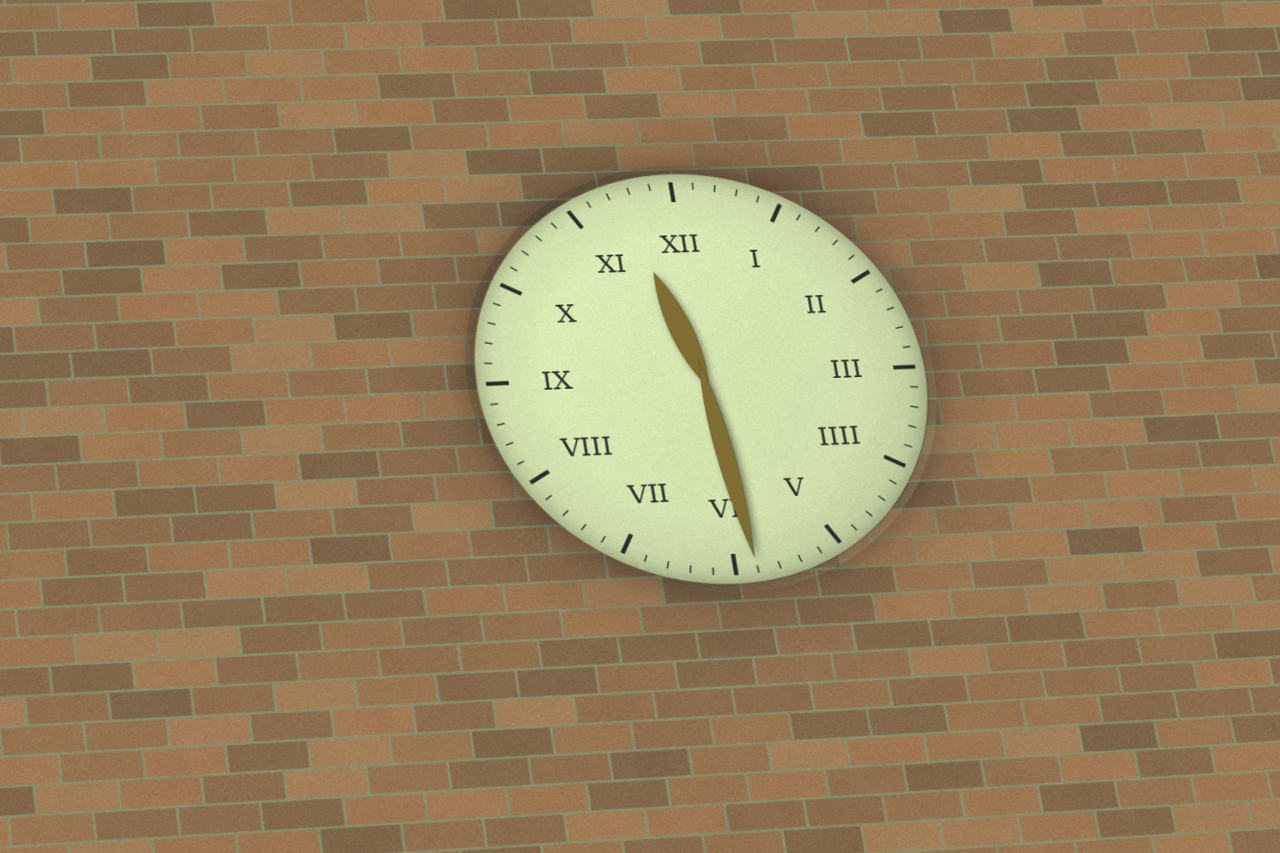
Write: h=11 m=29
